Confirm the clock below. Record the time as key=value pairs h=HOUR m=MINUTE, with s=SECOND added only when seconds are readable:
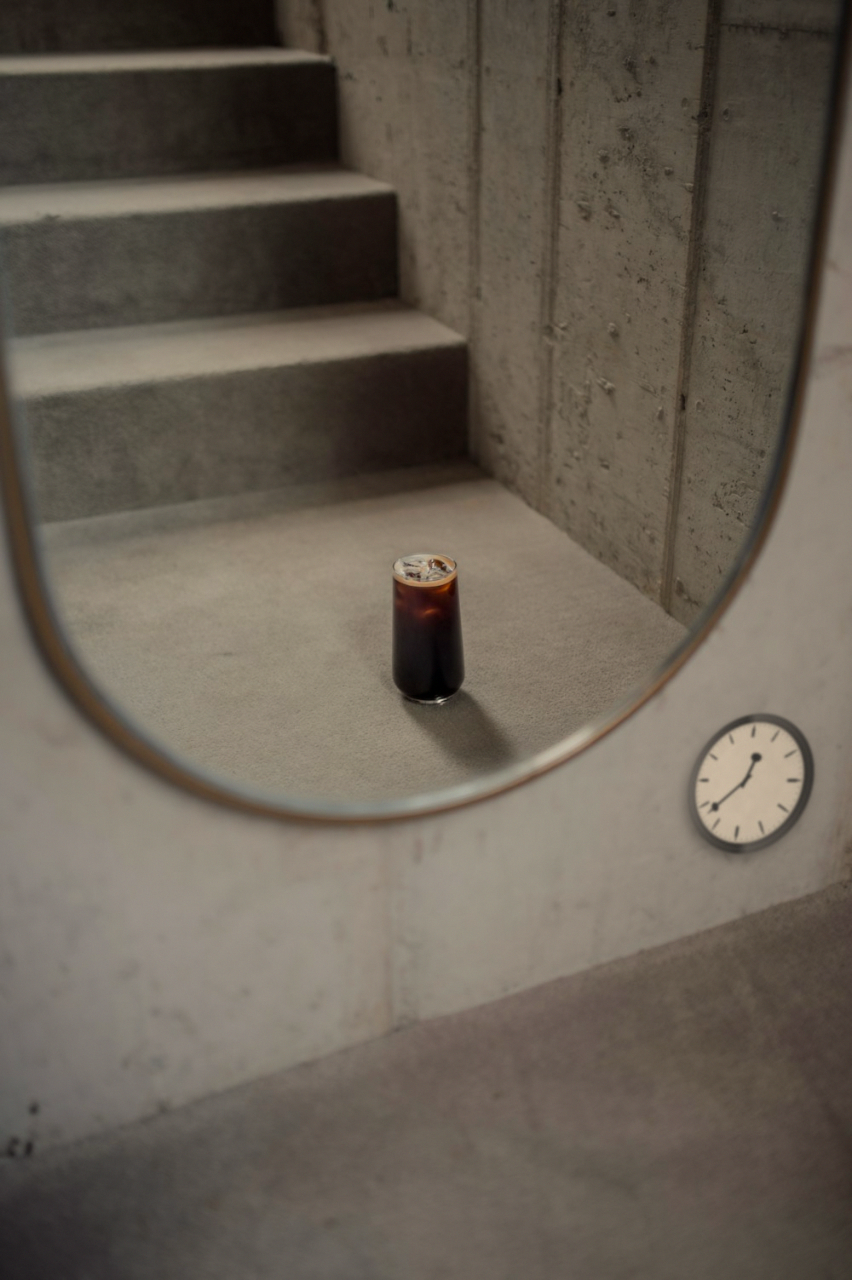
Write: h=12 m=38
